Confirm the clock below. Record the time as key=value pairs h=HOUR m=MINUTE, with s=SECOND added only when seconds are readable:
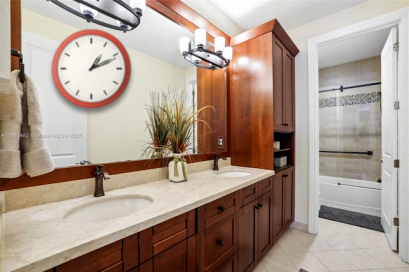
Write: h=1 m=11
